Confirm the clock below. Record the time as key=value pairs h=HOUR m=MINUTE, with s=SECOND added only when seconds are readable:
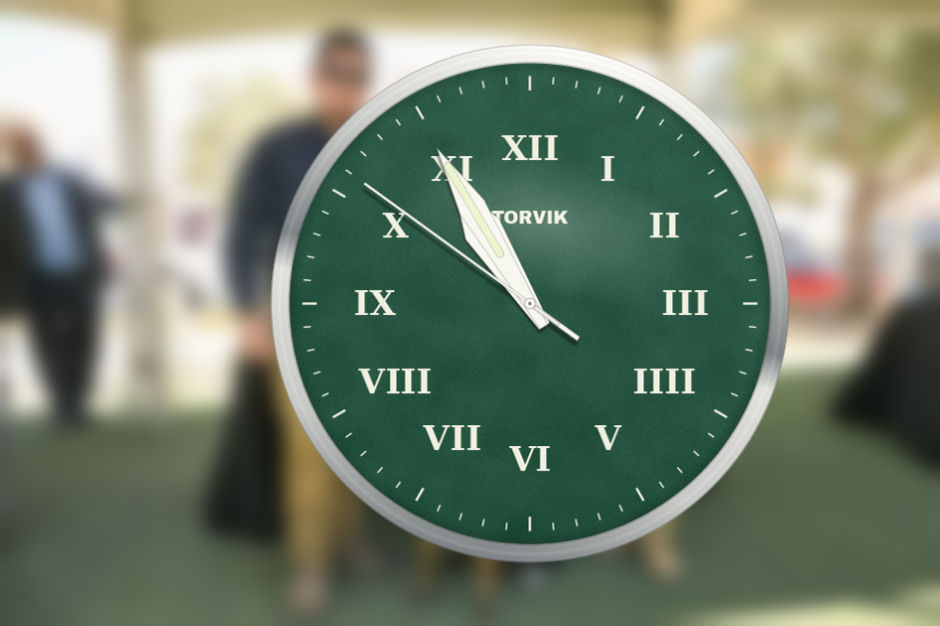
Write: h=10 m=54 s=51
